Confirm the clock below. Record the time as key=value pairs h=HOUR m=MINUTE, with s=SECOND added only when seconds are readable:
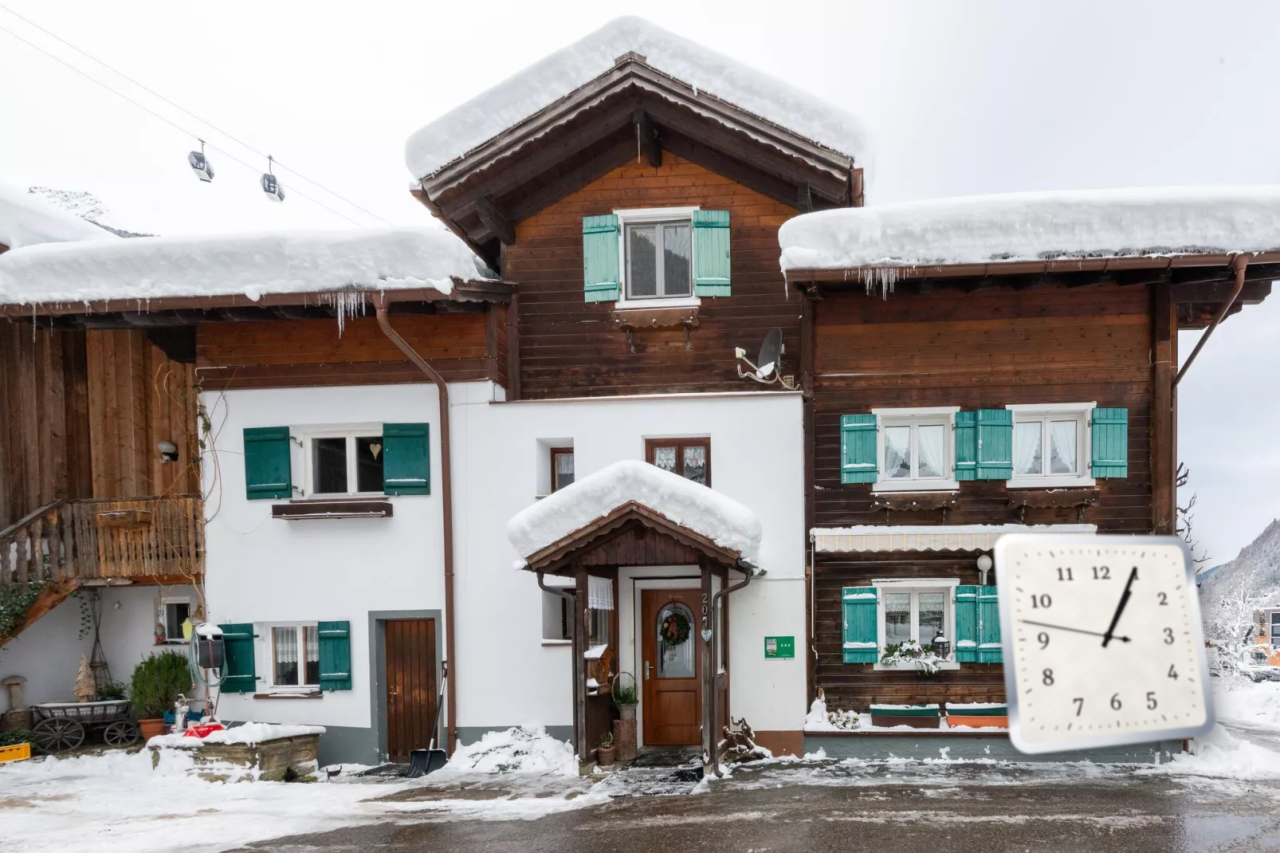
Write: h=1 m=4 s=47
